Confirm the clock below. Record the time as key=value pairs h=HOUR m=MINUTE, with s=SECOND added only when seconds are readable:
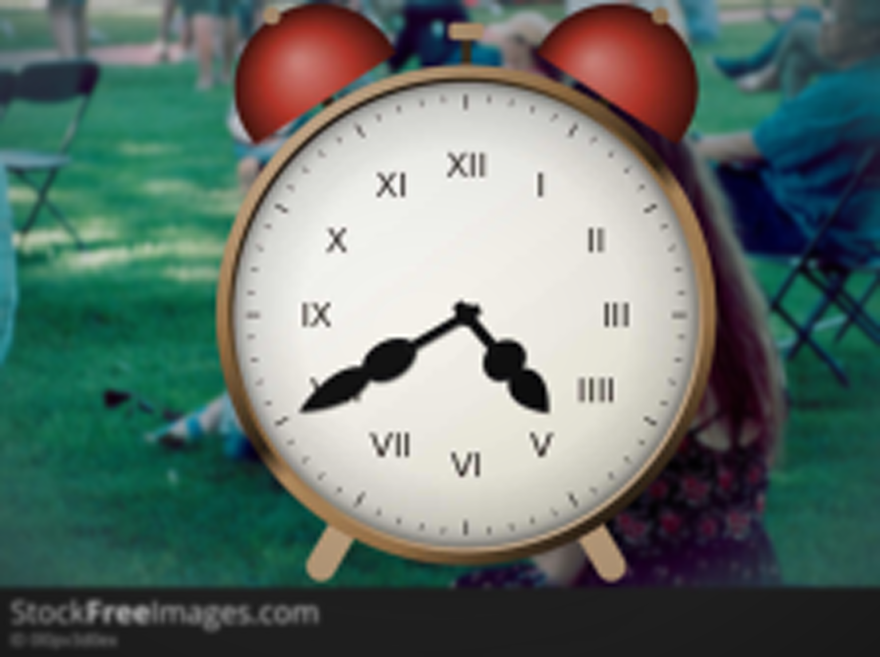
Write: h=4 m=40
